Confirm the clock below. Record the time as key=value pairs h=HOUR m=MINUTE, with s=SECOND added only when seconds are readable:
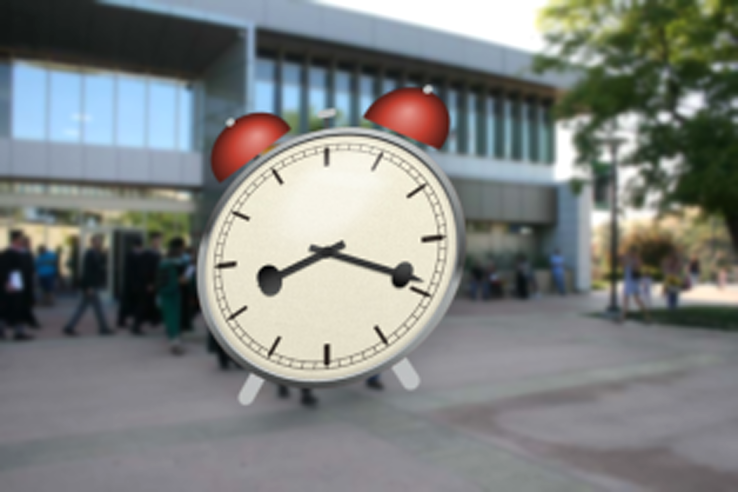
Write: h=8 m=19
